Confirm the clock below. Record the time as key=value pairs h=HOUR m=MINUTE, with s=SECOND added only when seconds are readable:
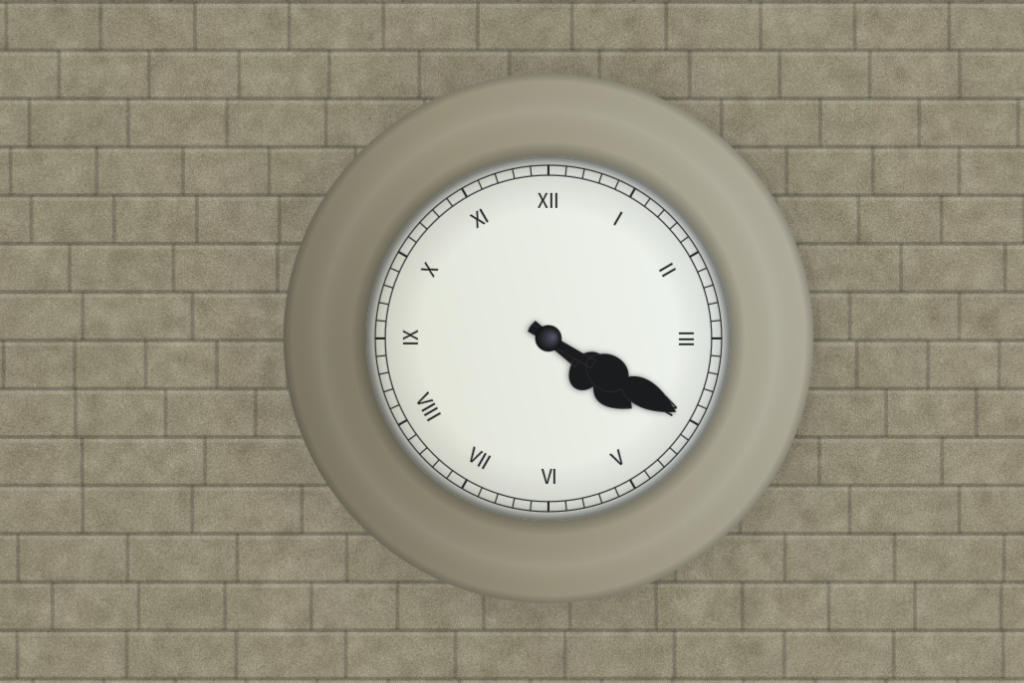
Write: h=4 m=20
